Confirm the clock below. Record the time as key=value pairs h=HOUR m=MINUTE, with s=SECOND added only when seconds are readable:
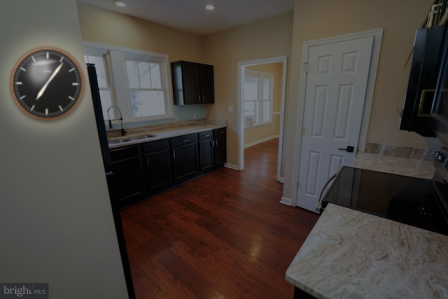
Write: h=7 m=6
